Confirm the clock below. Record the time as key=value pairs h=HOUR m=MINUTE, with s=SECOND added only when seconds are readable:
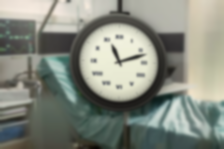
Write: h=11 m=12
